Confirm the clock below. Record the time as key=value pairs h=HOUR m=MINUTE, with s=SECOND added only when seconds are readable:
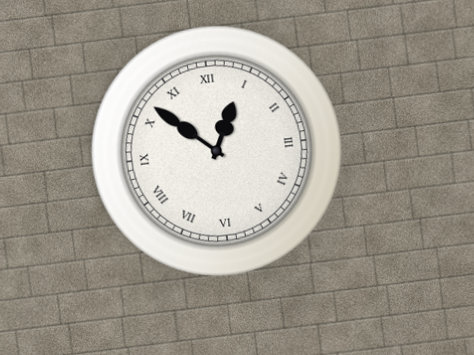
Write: h=12 m=52
